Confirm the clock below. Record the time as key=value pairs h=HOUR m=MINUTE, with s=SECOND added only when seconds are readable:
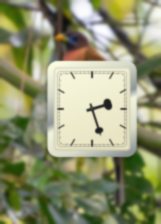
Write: h=2 m=27
